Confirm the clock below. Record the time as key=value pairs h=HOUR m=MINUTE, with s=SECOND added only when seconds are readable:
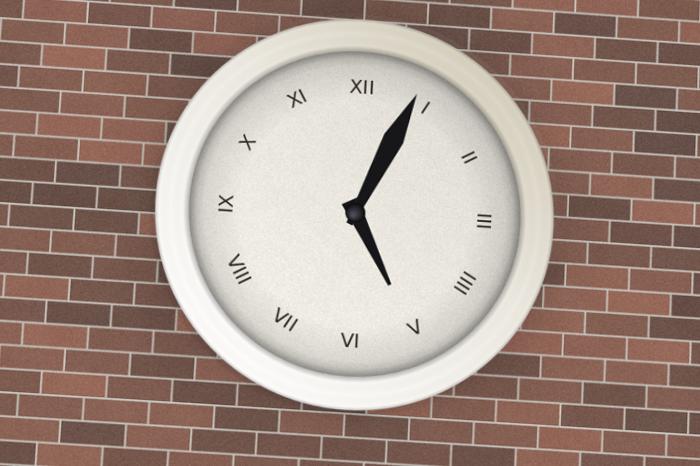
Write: h=5 m=4
